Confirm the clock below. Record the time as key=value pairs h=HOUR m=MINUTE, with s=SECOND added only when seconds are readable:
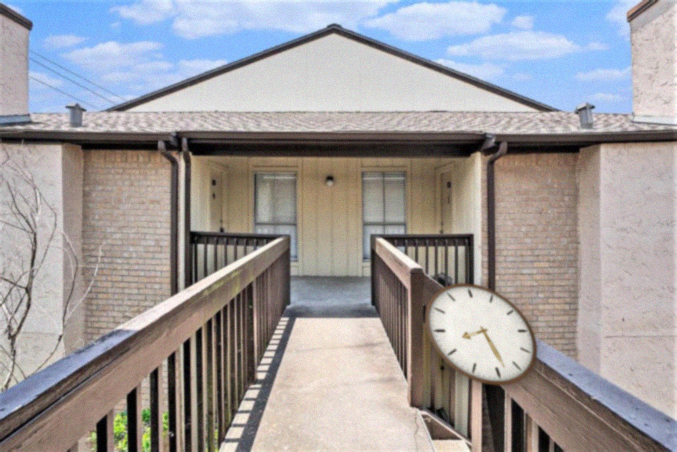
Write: h=8 m=28
